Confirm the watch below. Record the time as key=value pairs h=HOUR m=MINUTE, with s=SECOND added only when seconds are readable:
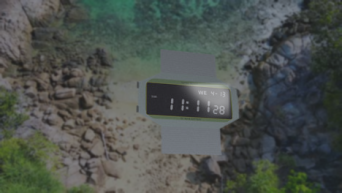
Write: h=11 m=11 s=28
